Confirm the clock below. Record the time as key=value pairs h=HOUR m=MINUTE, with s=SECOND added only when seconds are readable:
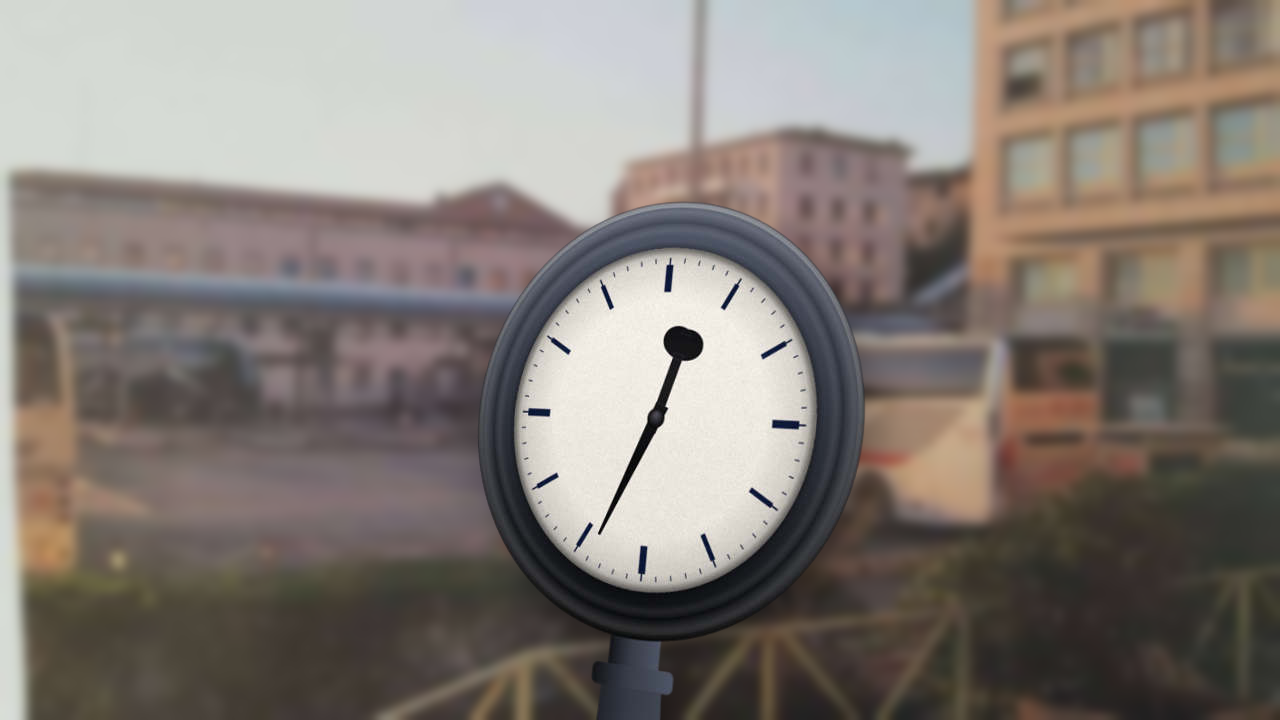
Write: h=12 m=34
